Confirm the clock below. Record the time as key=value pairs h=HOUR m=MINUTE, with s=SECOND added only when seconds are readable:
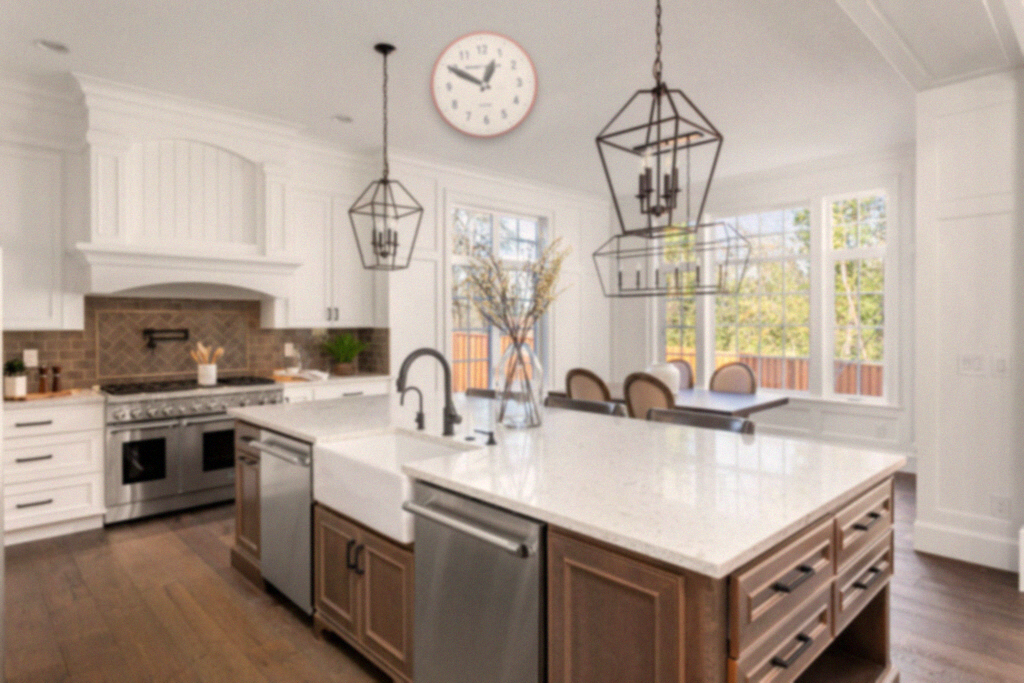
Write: h=12 m=50
